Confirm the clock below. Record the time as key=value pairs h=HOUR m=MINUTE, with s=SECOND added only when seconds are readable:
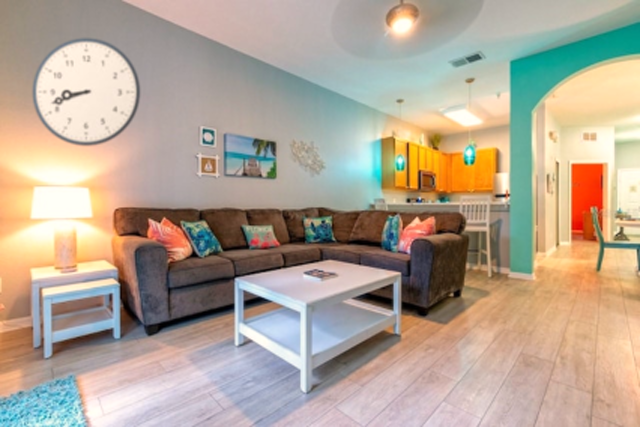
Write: h=8 m=42
